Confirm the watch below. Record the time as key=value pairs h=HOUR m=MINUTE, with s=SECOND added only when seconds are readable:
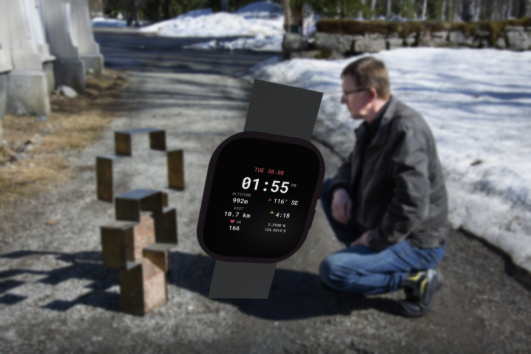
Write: h=1 m=55
